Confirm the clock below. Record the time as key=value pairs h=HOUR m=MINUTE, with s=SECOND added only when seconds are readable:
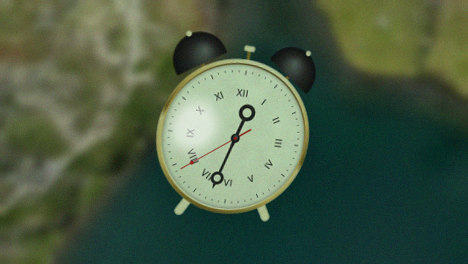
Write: h=12 m=32 s=39
